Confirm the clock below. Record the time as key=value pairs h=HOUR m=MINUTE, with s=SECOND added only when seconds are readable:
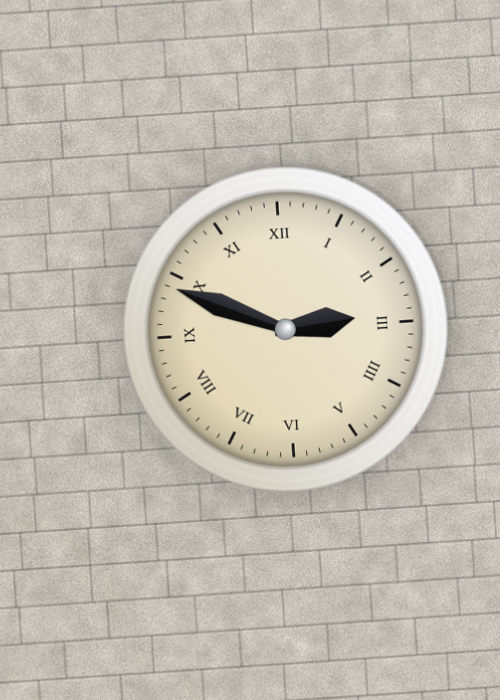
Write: h=2 m=49
